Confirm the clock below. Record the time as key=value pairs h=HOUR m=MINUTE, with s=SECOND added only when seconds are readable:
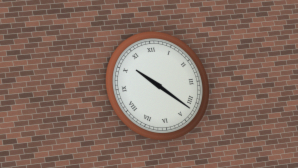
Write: h=10 m=22
